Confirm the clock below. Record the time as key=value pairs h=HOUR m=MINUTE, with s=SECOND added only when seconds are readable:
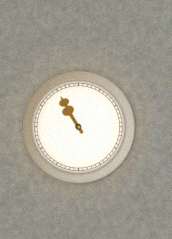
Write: h=10 m=55
